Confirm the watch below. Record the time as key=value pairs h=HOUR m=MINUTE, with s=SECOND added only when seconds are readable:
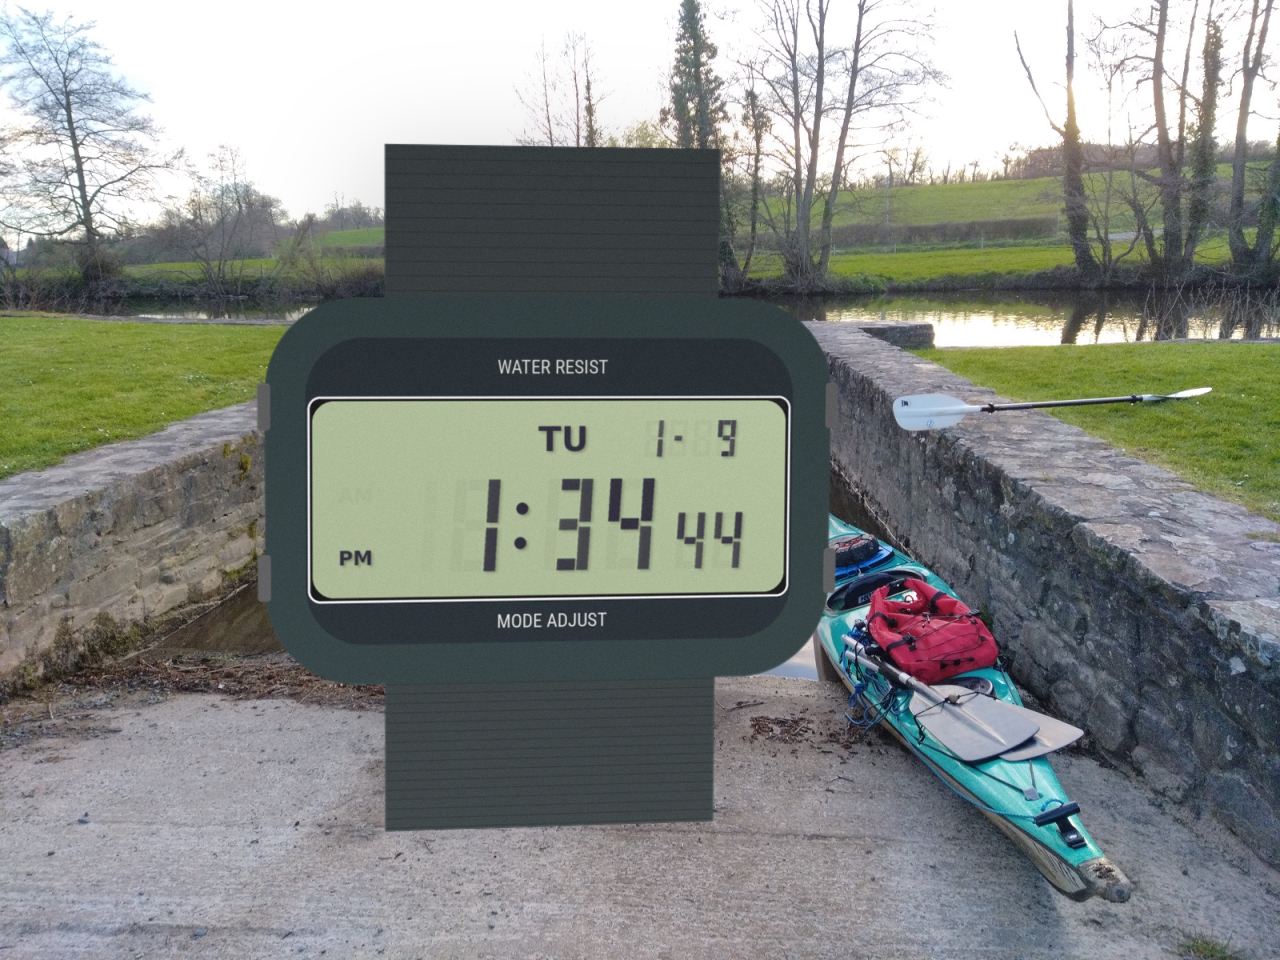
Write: h=1 m=34 s=44
